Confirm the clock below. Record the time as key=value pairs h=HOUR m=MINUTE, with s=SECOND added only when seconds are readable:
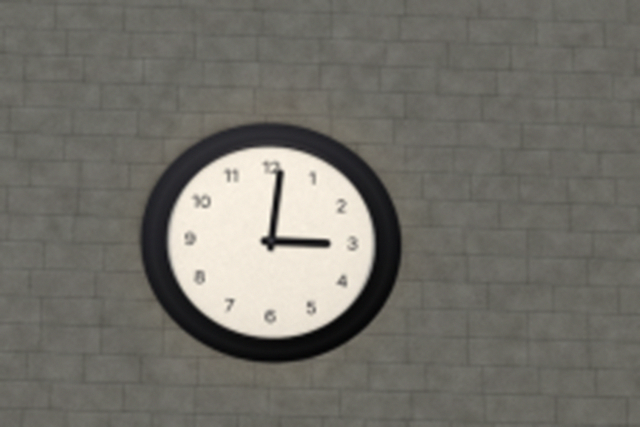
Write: h=3 m=1
